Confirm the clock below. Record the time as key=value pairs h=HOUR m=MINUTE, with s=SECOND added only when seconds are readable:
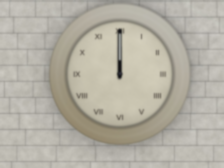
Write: h=12 m=0
